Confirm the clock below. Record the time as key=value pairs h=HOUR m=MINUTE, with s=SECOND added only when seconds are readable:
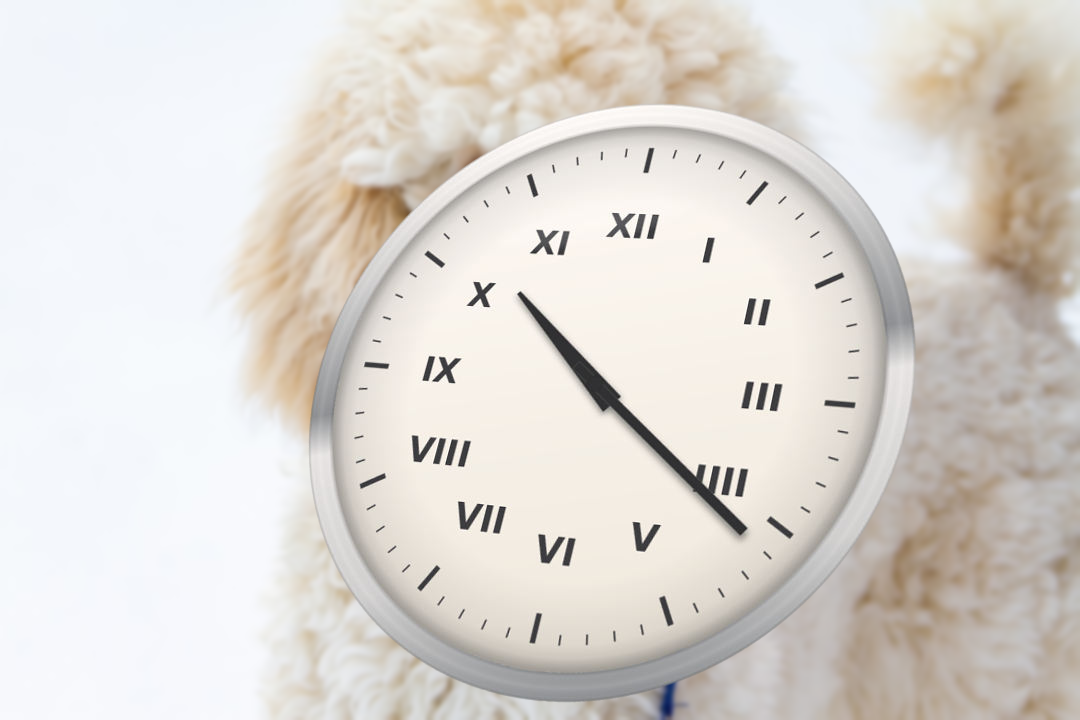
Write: h=10 m=21
